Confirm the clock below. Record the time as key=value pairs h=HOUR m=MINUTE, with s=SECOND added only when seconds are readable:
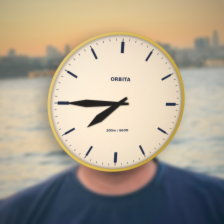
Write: h=7 m=45
